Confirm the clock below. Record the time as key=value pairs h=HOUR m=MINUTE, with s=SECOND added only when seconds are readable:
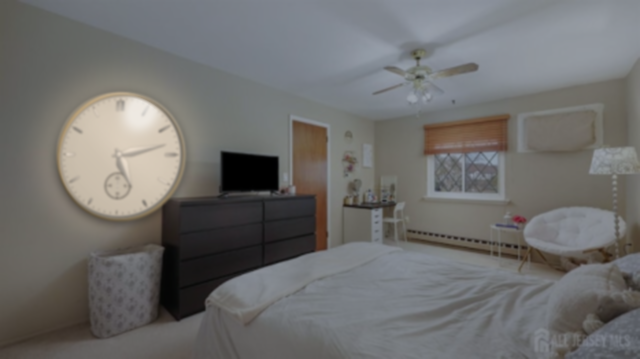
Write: h=5 m=13
